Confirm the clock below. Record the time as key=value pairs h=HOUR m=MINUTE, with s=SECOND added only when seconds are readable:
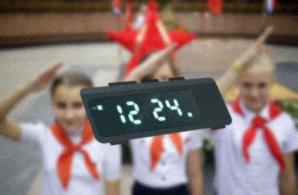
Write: h=12 m=24
